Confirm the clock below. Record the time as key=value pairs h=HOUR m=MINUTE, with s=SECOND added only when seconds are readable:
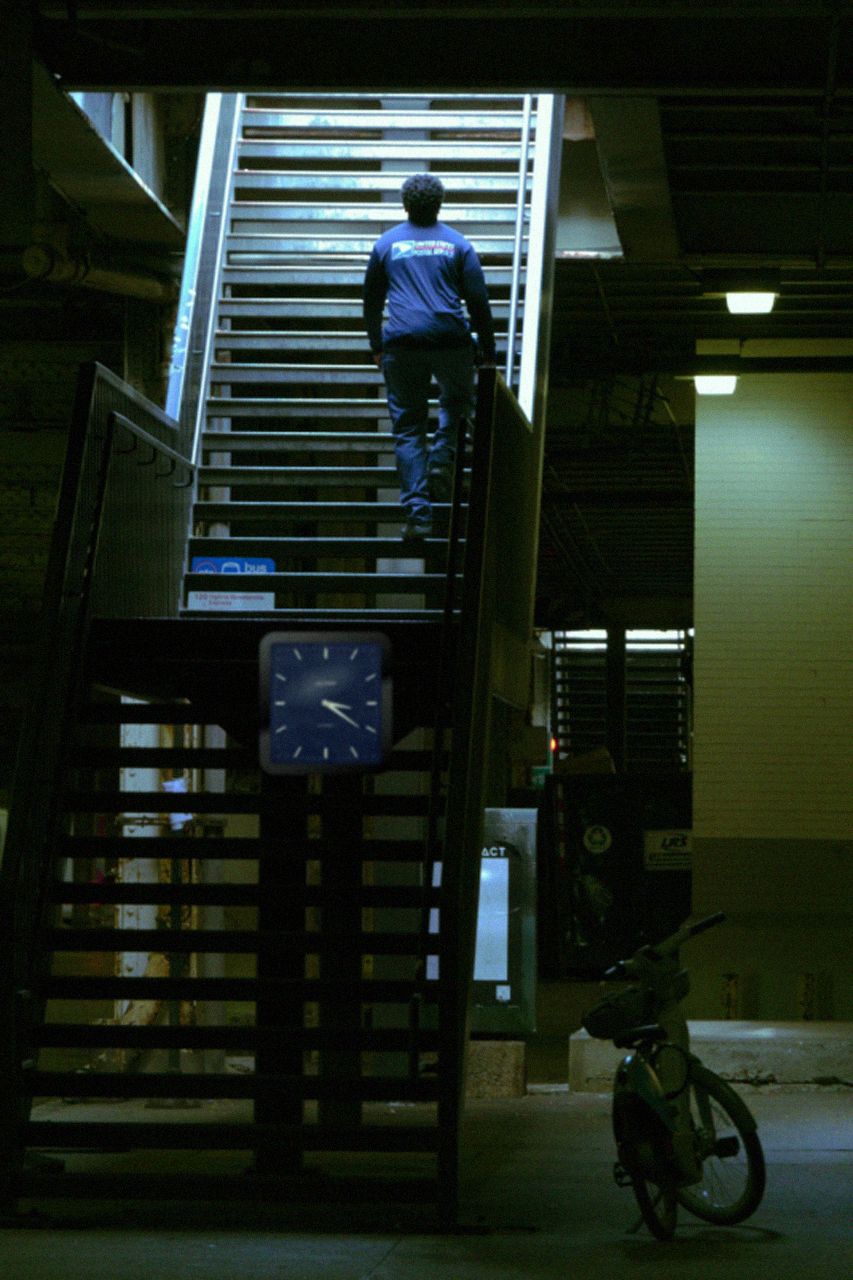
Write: h=3 m=21
